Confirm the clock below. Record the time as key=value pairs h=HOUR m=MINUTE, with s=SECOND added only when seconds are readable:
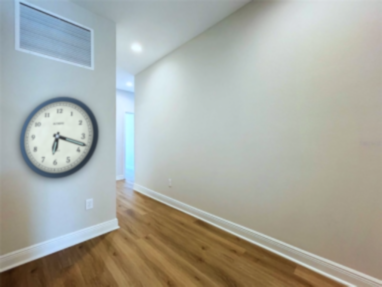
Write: h=6 m=18
